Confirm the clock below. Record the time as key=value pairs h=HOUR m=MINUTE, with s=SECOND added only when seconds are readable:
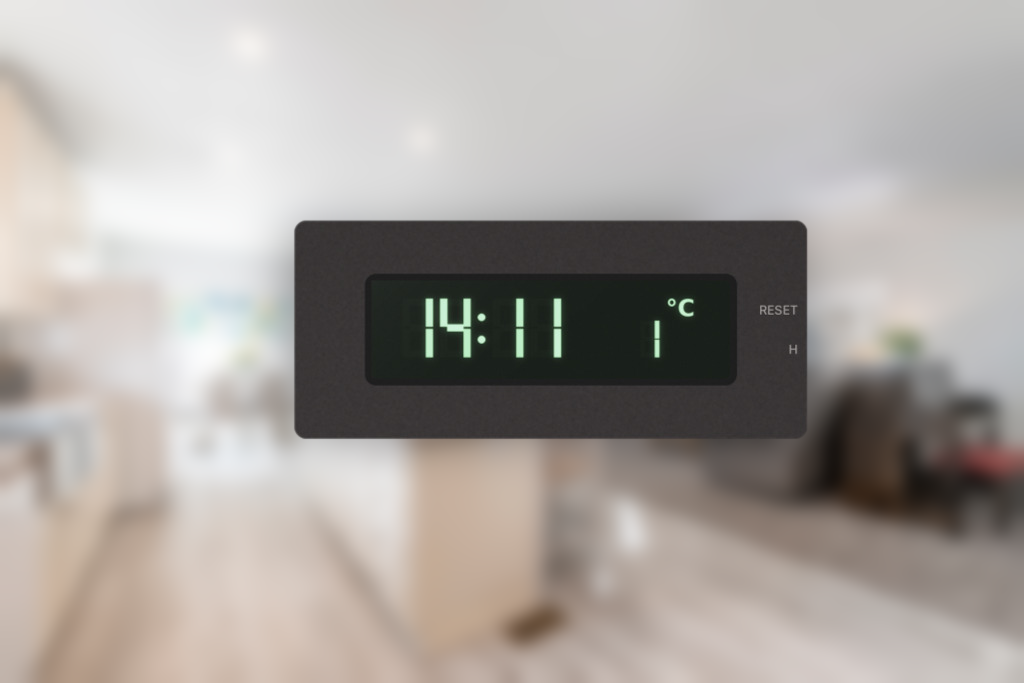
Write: h=14 m=11
